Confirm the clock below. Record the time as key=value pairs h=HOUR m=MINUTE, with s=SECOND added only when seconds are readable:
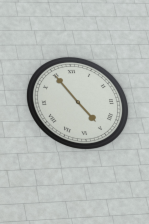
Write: h=4 m=55
